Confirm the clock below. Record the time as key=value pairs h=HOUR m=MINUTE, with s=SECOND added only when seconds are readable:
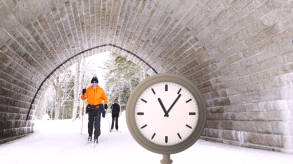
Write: h=11 m=6
